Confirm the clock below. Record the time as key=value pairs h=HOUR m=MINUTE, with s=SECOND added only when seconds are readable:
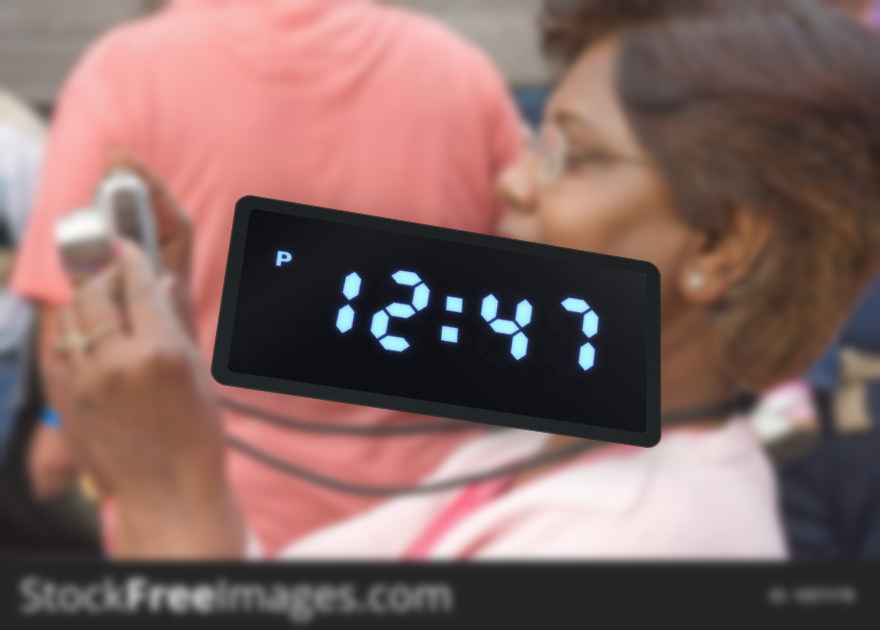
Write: h=12 m=47
